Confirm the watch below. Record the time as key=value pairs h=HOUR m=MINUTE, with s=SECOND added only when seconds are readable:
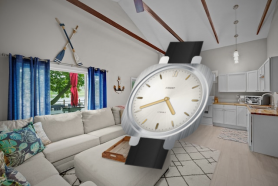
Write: h=4 m=41
